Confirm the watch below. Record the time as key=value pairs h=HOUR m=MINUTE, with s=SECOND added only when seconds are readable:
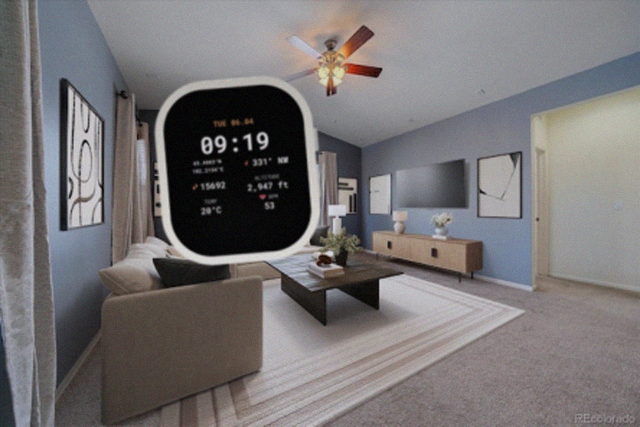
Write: h=9 m=19
